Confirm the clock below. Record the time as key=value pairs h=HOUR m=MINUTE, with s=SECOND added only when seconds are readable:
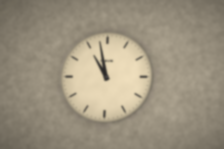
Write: h=10 m=58
